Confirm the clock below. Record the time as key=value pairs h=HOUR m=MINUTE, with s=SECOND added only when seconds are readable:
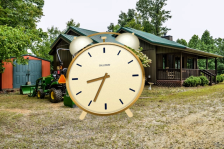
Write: h=8 m=34
